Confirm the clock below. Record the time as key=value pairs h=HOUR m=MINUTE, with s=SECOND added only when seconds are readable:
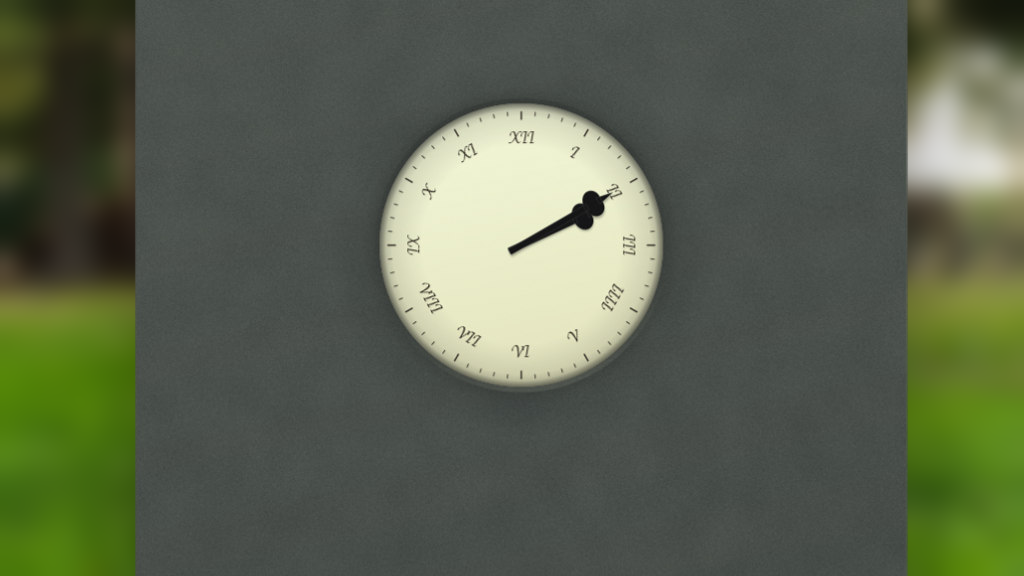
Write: h=2 m=10
